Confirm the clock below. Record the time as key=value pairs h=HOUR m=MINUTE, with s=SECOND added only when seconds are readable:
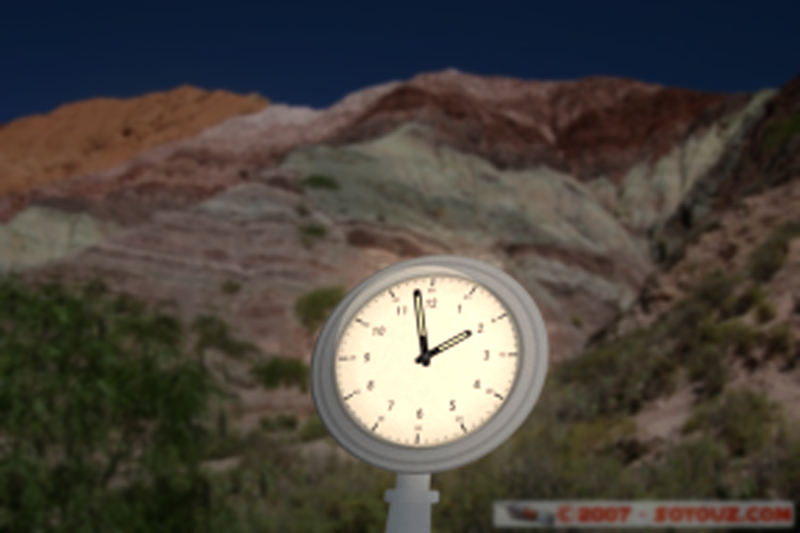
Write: h=1 m=58
